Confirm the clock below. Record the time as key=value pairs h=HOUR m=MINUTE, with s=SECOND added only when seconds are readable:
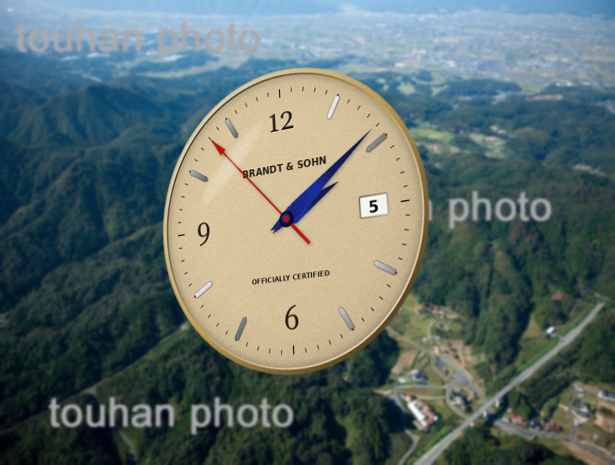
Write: h=2 m=8 s=53
